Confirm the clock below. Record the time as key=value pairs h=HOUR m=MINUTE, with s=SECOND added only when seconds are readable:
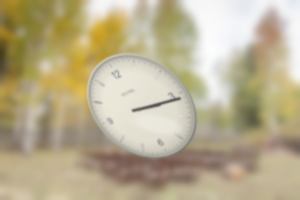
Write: h=3 m=16
